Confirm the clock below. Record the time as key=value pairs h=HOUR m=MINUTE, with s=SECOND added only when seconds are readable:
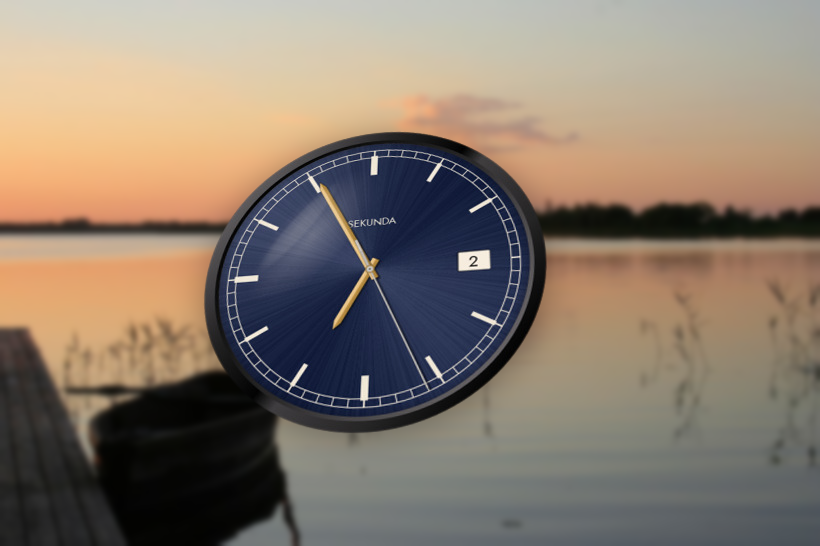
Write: h=6 m=55 s=26
